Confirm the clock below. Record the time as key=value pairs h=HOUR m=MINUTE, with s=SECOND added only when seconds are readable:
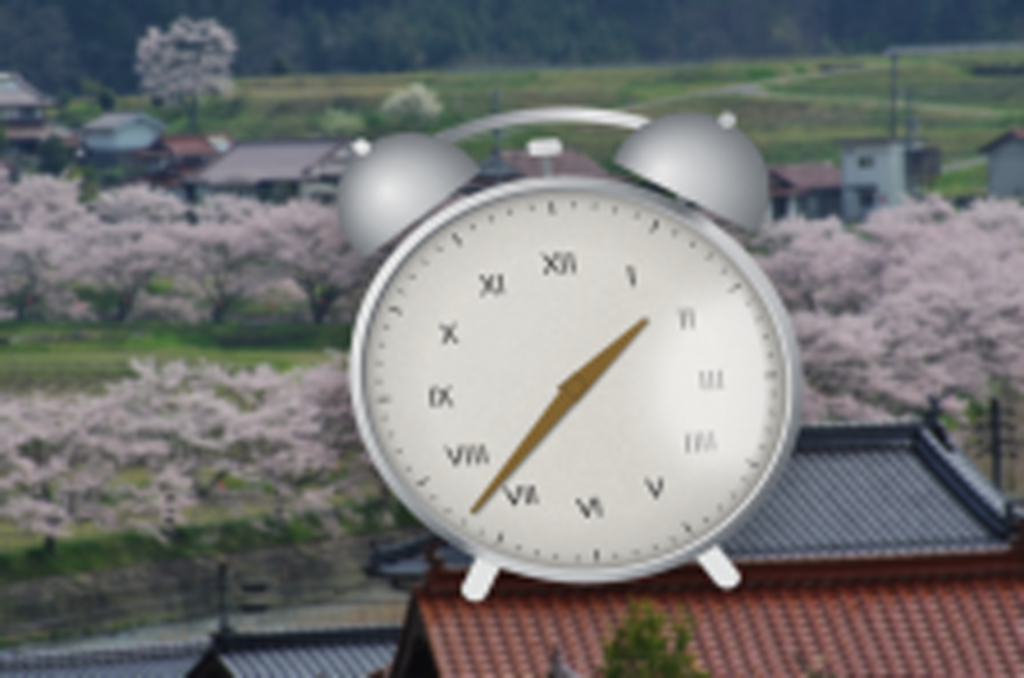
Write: h=1 m=37
